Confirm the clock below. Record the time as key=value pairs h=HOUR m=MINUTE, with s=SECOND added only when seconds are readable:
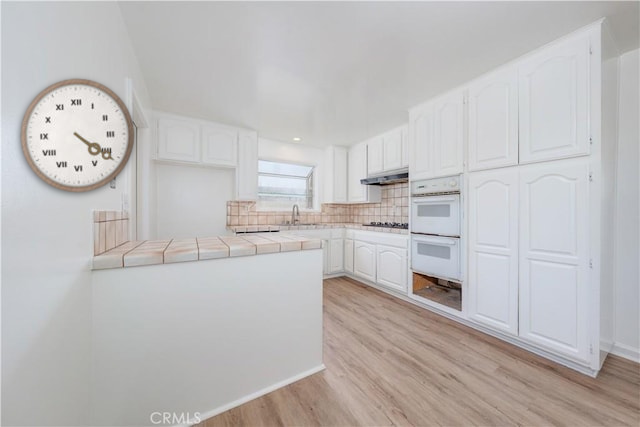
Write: h=4 m=21
